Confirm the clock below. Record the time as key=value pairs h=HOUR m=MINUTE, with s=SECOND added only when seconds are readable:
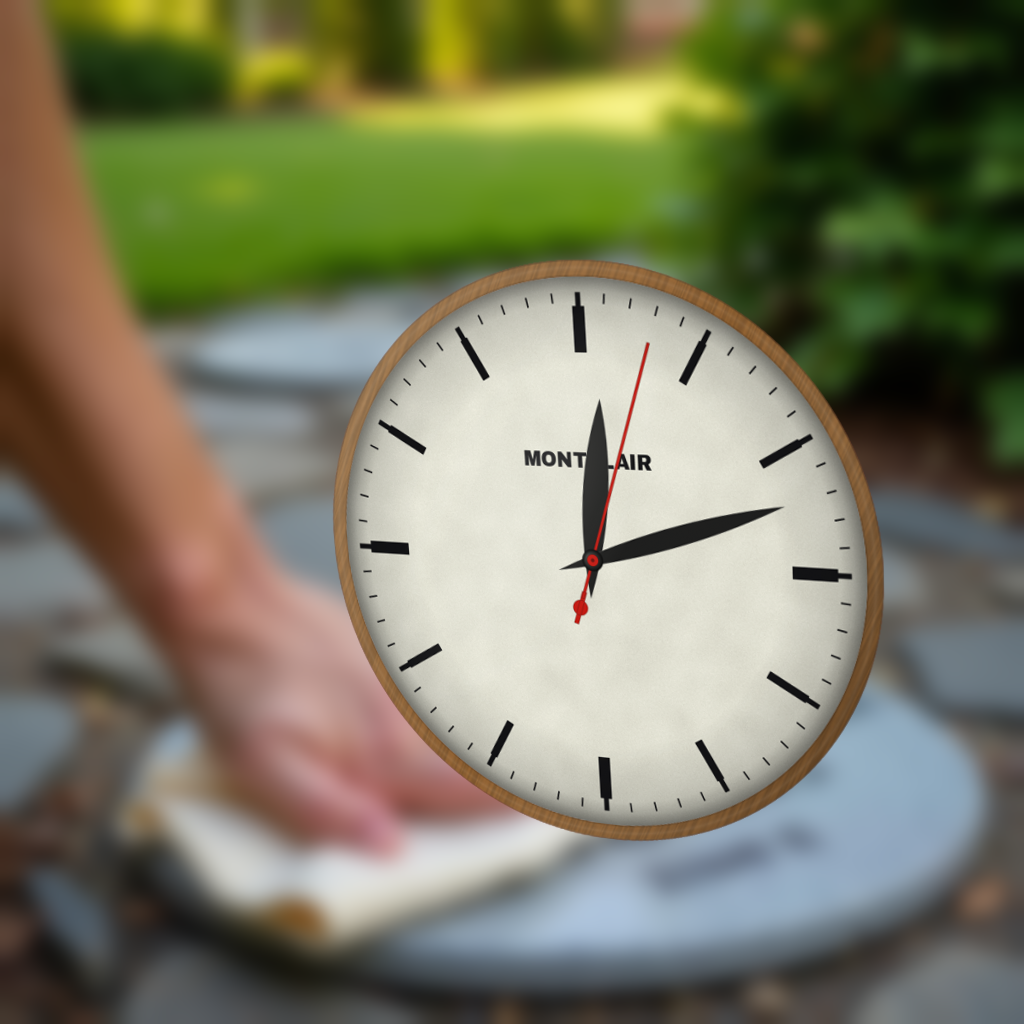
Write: h=12 m=12 s=3
